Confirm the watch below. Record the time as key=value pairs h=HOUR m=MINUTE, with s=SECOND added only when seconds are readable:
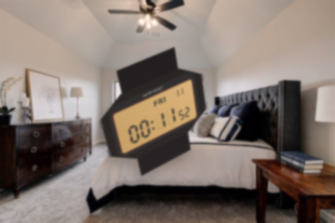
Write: h=0 m=11 s=52
